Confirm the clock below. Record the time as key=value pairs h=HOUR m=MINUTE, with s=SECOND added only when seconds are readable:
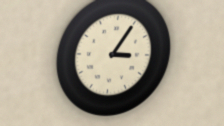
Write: h=3 m=5
